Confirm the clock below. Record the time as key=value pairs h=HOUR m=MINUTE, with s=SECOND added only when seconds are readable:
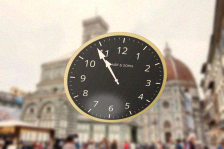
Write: h=10 m=54
